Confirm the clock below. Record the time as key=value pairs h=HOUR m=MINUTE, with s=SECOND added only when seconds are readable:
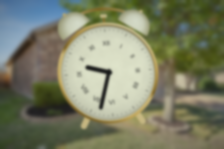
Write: h=9 m=33
